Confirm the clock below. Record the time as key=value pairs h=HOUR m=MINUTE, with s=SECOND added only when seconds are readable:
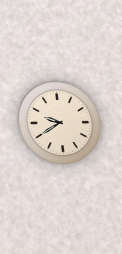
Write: h=9 m=40
